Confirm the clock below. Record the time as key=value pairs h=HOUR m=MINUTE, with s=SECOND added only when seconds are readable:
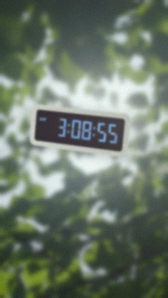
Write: h=3 m=8 s=55
